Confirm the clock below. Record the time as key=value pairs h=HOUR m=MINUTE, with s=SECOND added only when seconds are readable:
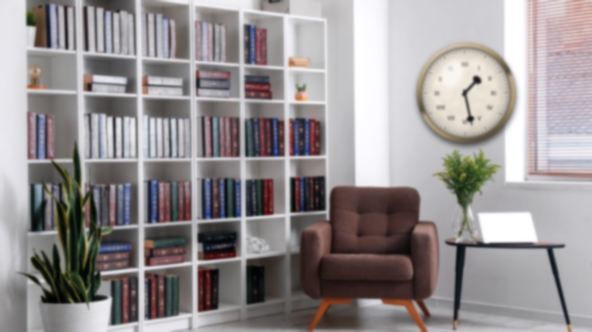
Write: h=1 m=28
